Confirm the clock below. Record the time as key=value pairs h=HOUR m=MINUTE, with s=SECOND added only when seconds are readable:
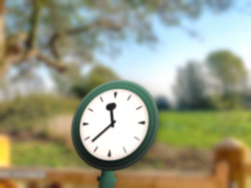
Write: h=11 m=38
